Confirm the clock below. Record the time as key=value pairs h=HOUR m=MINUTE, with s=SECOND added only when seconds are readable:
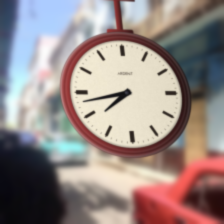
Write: h=7 m=43
